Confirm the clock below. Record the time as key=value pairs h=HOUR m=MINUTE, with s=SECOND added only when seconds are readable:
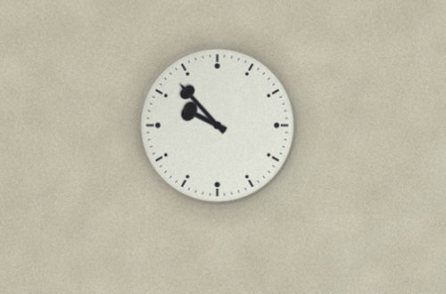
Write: h=9 m=53
